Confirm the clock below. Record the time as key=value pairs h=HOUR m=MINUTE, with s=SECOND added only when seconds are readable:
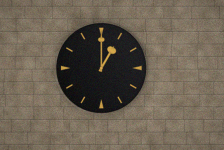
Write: h=1 m=0
